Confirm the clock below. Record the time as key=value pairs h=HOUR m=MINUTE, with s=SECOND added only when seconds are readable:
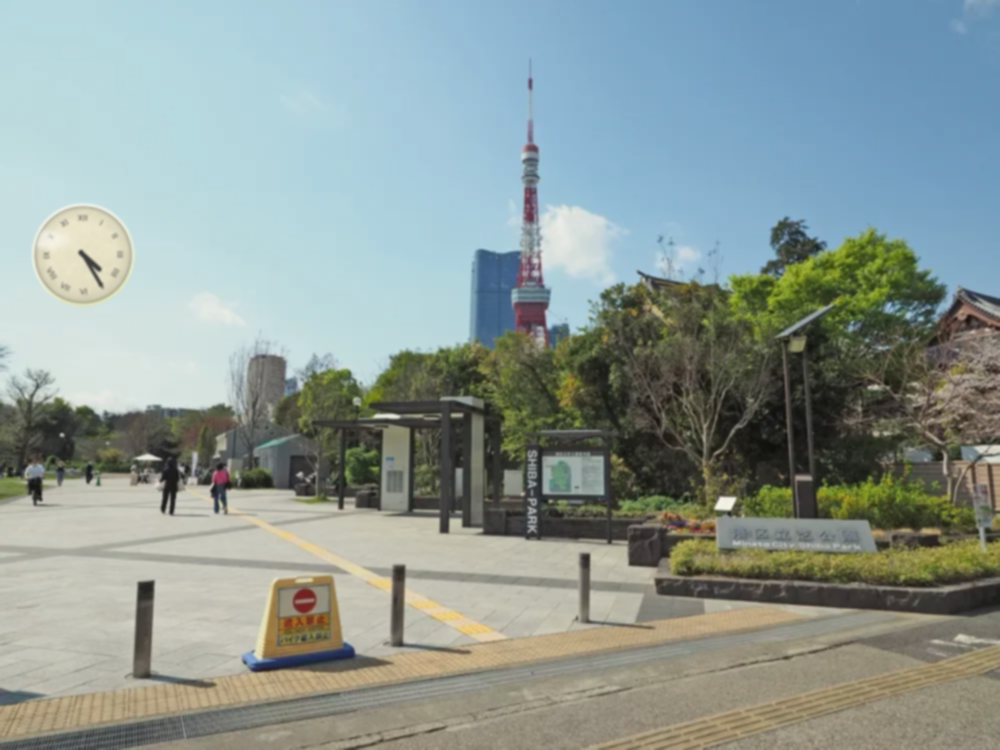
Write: h=4 m=25
